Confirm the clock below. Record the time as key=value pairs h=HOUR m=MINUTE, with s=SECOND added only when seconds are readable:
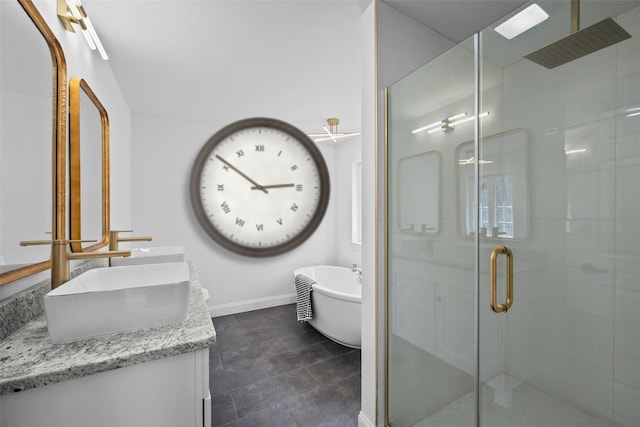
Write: h=2 m=51
